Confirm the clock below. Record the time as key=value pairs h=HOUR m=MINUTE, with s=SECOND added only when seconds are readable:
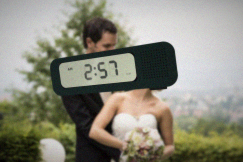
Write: h=2 m=57
